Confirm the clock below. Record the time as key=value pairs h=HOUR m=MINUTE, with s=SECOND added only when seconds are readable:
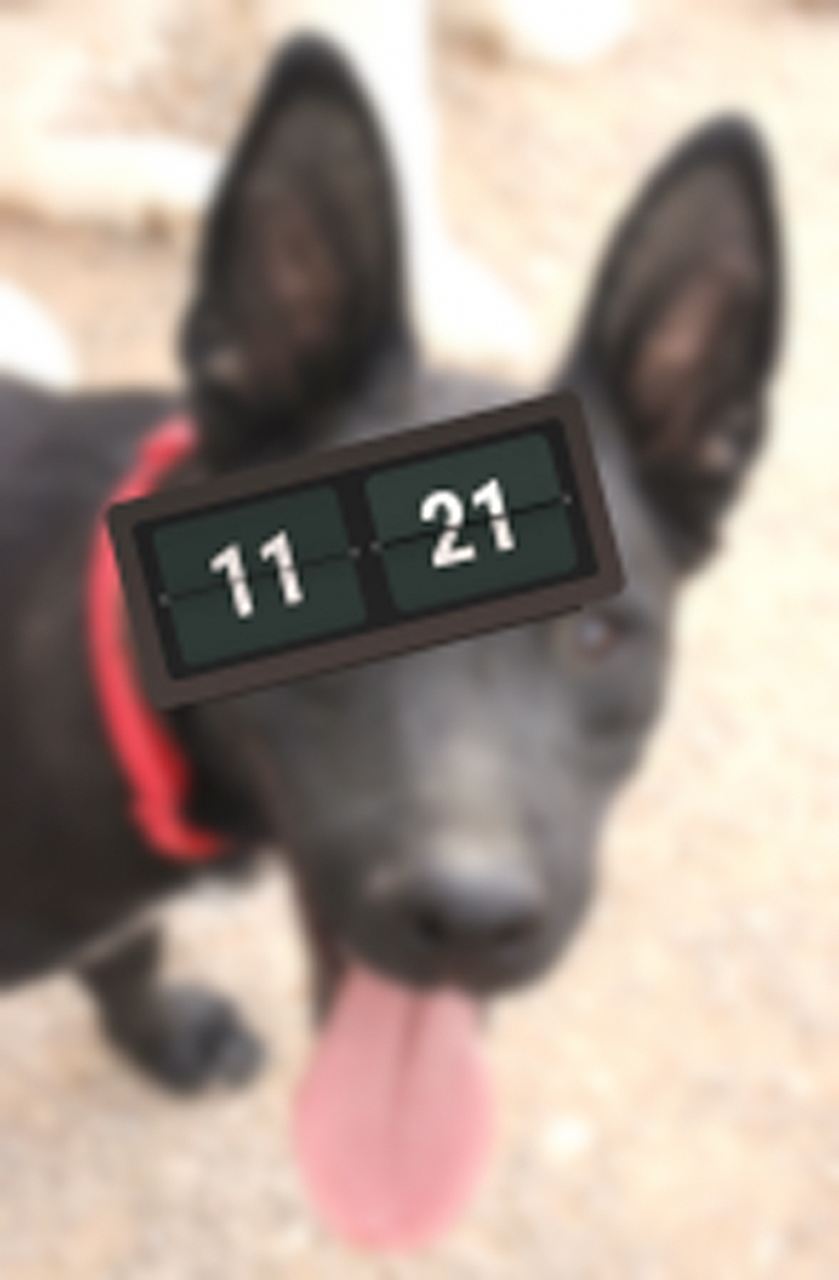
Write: h=11 m=21
